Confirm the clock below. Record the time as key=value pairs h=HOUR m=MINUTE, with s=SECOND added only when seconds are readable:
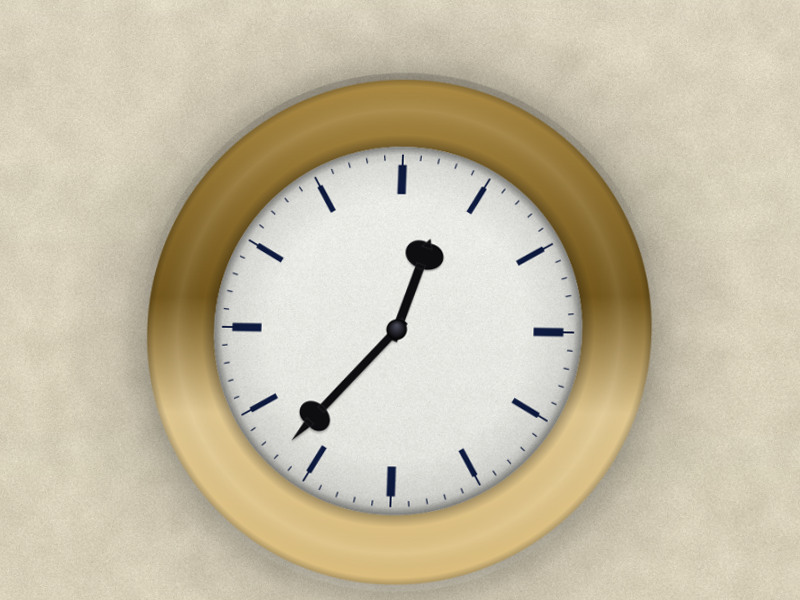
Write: h=12 m=37
